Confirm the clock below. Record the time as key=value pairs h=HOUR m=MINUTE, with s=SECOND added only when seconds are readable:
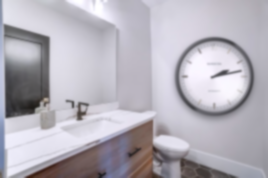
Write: h=2 m=13
